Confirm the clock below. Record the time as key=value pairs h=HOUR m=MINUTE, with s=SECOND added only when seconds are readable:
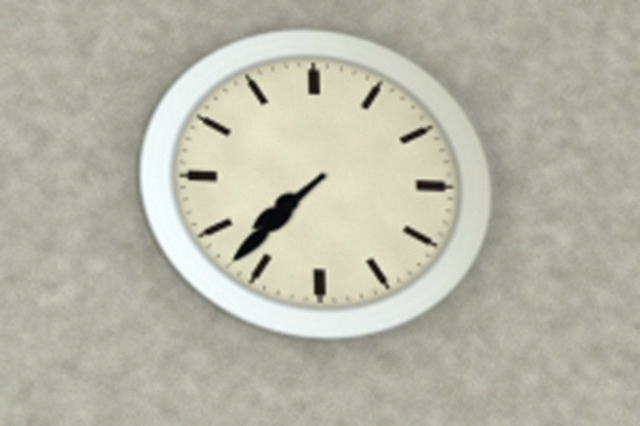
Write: h=7 m=37
